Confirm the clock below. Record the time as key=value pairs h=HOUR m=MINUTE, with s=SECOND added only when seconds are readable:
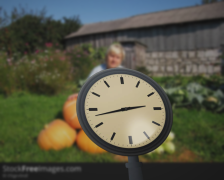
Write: h=2 m=43
